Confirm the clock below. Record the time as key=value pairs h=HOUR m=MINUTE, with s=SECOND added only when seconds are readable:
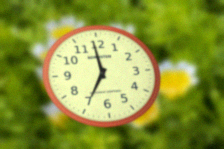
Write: h=6 m=59
